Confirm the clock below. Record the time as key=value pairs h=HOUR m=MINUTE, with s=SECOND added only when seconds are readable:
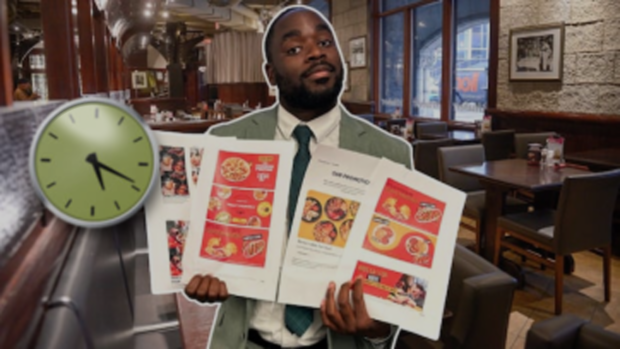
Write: h=5 m=19
